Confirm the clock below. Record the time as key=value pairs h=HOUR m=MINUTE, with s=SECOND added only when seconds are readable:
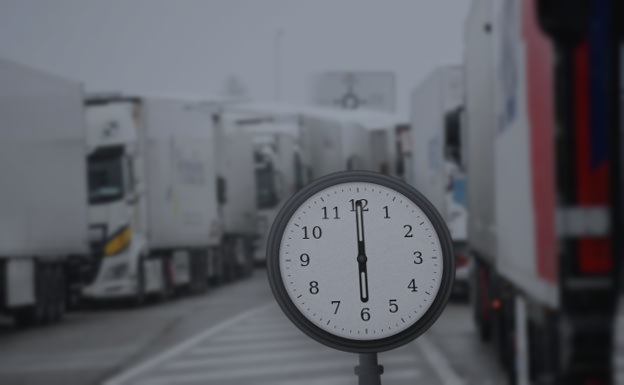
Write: h=6 m=0
